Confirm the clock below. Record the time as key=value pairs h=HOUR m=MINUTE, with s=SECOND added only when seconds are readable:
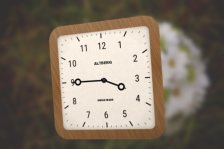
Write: h=3 m=45
